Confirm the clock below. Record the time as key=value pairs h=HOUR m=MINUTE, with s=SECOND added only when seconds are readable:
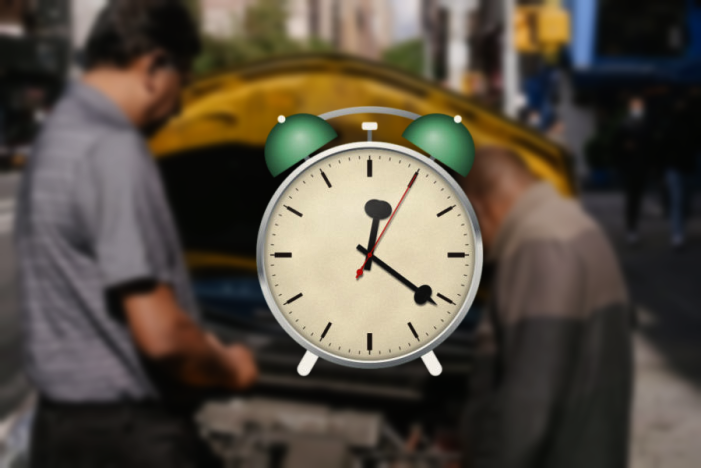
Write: h=12 m=21 s=5
